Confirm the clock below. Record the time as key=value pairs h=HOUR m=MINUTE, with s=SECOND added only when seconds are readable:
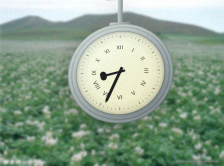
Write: h=8 m=34
